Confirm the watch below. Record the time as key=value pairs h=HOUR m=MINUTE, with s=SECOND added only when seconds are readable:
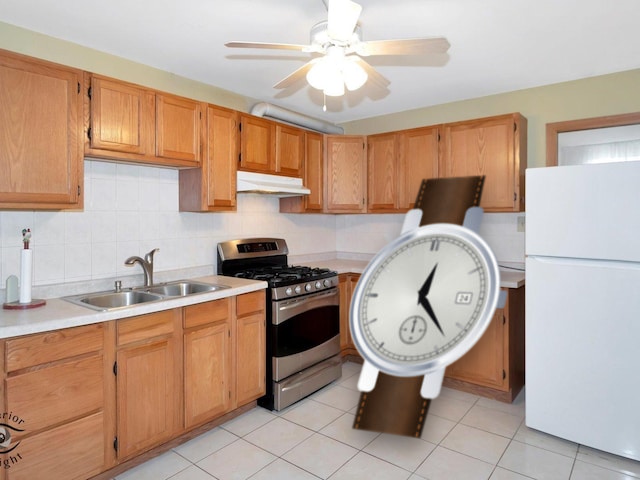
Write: h=12 m=23
